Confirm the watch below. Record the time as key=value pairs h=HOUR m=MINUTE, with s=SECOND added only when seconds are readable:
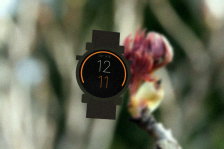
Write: h=12 m=11
